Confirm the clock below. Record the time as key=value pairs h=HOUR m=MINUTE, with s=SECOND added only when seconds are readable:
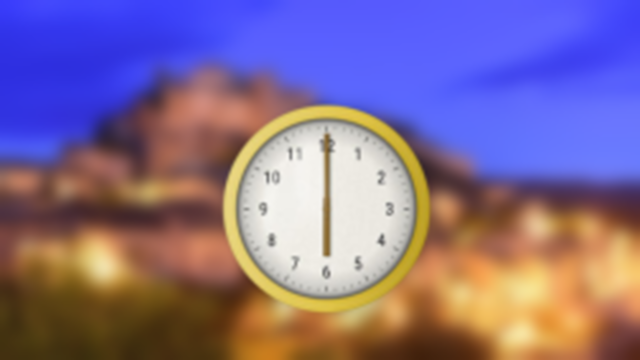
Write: h=6 m=0
